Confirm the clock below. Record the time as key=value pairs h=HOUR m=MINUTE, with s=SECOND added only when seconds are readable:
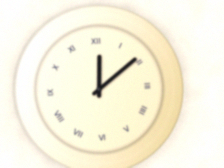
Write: h=12 m=9
